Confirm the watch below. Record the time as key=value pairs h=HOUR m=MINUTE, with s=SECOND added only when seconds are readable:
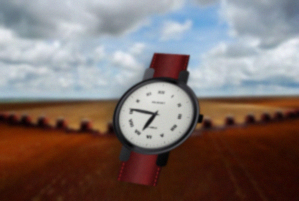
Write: h=6 m=46
